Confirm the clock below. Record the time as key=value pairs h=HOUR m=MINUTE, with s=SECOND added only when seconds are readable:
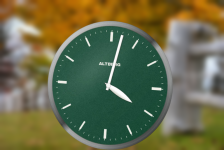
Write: h=4 m=2
